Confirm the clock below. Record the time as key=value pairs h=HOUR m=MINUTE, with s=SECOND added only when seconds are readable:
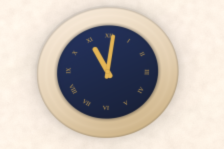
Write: h=11 m=1
